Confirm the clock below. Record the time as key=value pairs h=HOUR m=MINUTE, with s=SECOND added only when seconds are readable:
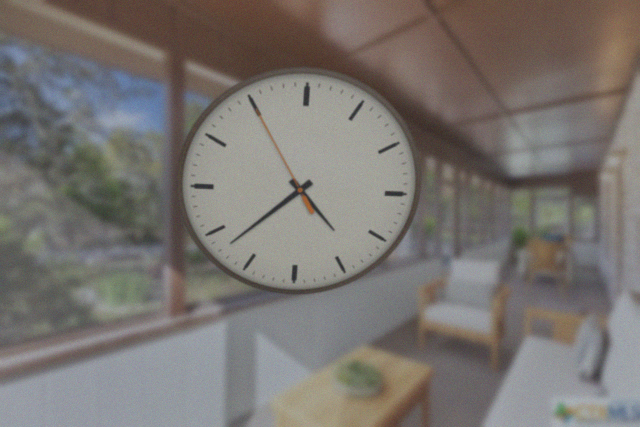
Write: h=4 m=37 s=55
